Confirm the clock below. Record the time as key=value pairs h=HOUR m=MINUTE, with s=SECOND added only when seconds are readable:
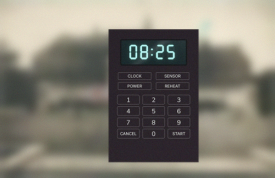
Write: h=8 m=25
